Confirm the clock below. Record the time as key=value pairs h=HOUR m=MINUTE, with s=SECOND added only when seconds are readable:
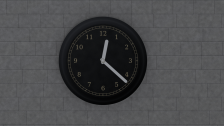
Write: h=12 m=22
